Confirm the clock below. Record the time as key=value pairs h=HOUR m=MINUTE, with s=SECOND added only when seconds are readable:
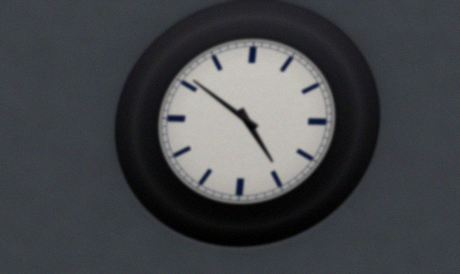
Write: h=4 m=51
